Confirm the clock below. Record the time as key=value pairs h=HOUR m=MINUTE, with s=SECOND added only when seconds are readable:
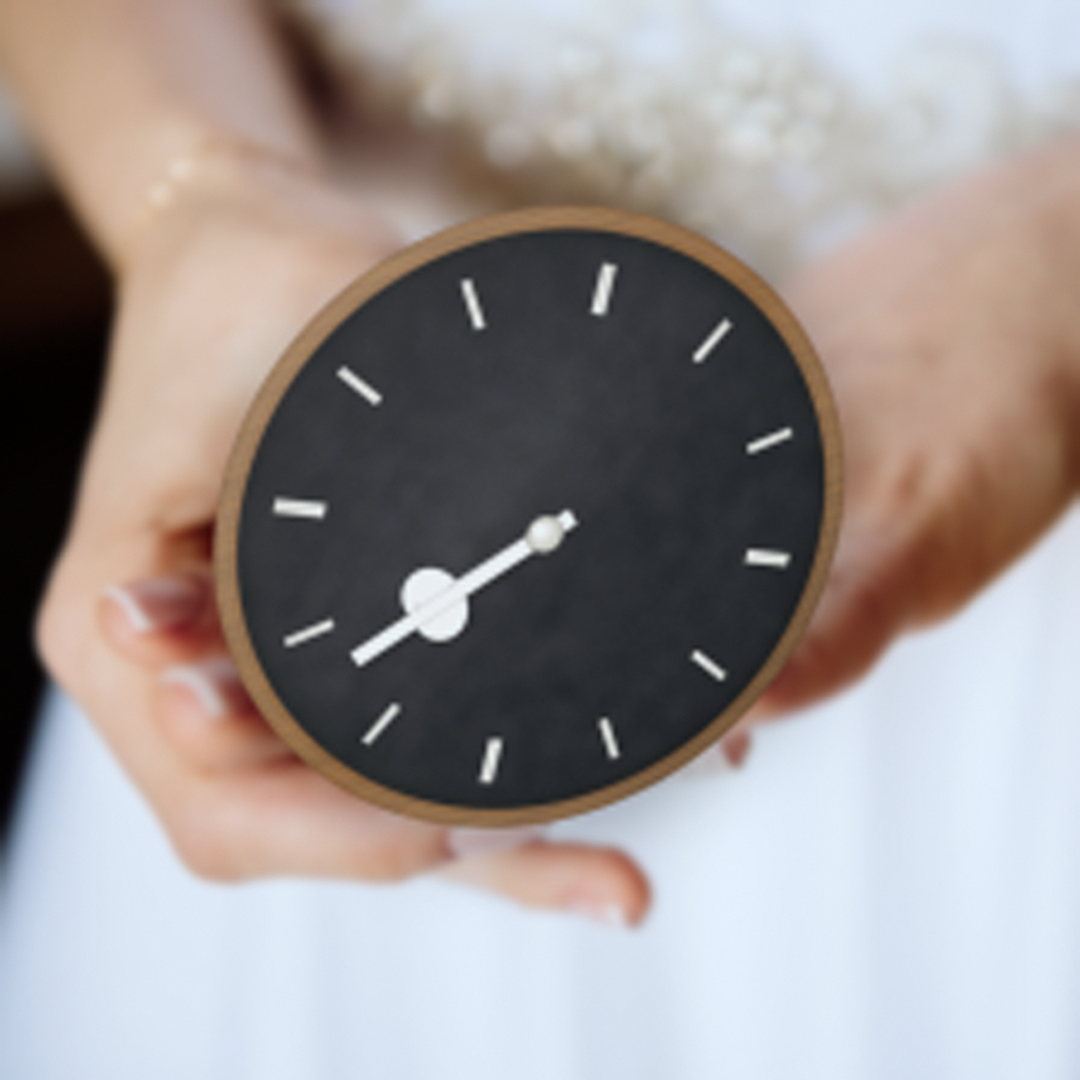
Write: h=7 m=38
